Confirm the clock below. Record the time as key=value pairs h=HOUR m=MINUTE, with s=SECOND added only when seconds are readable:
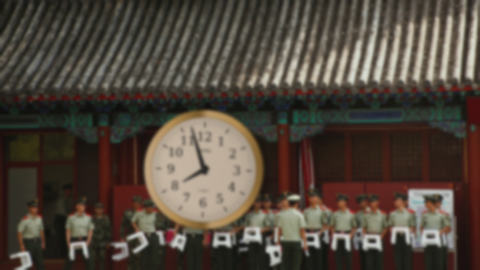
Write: h=7 m=57
